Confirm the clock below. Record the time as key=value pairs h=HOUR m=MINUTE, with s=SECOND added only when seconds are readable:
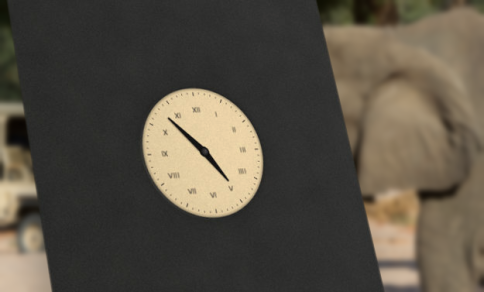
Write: h=4 m=53
